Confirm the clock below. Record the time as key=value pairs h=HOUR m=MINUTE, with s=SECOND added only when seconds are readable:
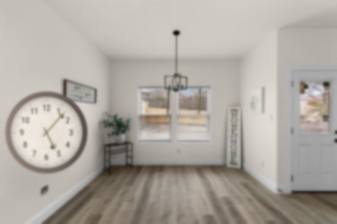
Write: h=5 m=7
